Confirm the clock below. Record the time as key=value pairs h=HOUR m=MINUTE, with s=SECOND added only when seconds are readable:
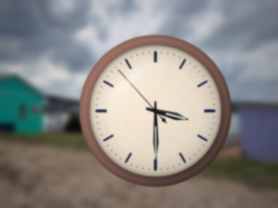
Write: h=3 m=29 s=53
